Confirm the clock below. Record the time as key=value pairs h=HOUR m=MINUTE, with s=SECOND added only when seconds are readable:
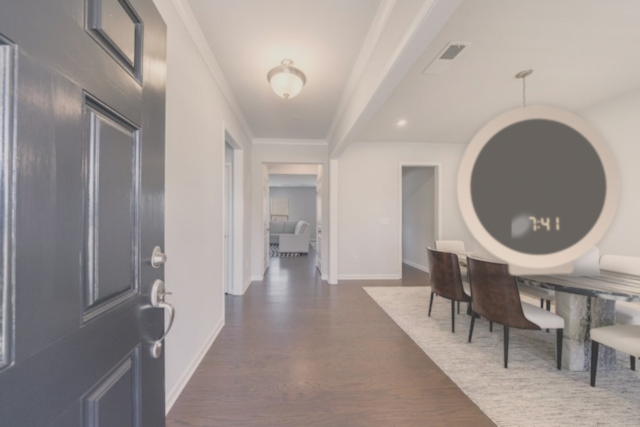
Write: h=7 m=41
